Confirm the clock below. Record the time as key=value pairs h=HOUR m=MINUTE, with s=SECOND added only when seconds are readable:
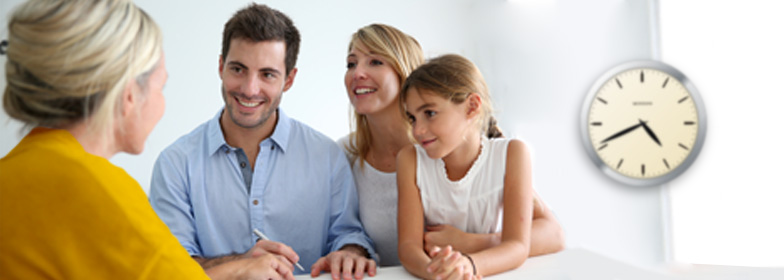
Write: h=4 m=41
